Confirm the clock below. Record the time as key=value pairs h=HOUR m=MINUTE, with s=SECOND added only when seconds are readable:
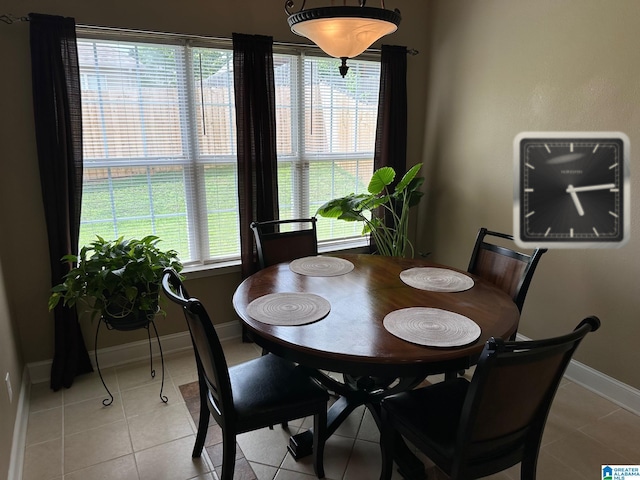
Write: h=5 m=14
